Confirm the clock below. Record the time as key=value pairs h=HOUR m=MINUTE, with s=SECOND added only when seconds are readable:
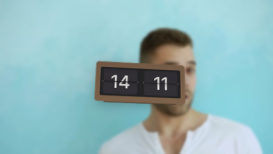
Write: h=14 m=11
